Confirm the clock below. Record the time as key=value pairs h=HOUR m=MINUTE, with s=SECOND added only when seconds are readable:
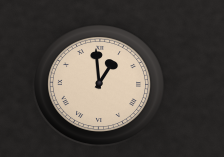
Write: h=12 m=59
